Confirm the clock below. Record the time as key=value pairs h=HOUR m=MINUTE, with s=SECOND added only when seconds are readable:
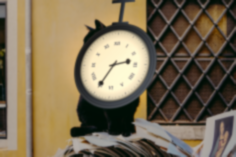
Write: h=2 m=35
